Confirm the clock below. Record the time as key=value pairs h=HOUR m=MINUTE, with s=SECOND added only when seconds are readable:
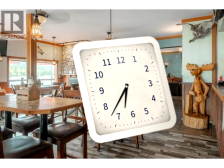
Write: h=6 m=37
